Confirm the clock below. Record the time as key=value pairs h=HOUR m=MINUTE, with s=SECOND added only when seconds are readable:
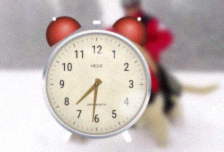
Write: h=7 m=31
